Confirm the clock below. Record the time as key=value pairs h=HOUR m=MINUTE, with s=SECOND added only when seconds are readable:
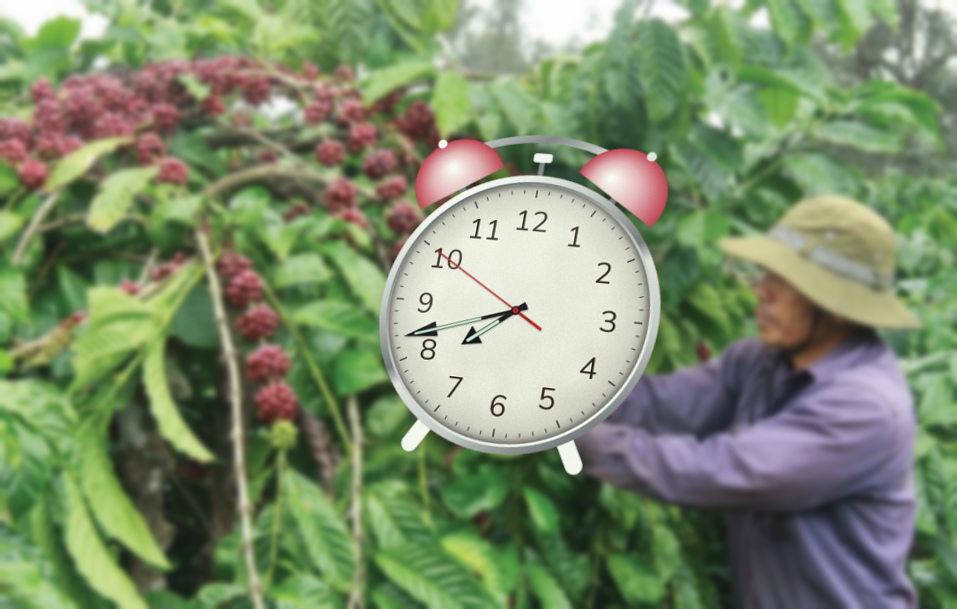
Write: h=7 m=41 s=50
